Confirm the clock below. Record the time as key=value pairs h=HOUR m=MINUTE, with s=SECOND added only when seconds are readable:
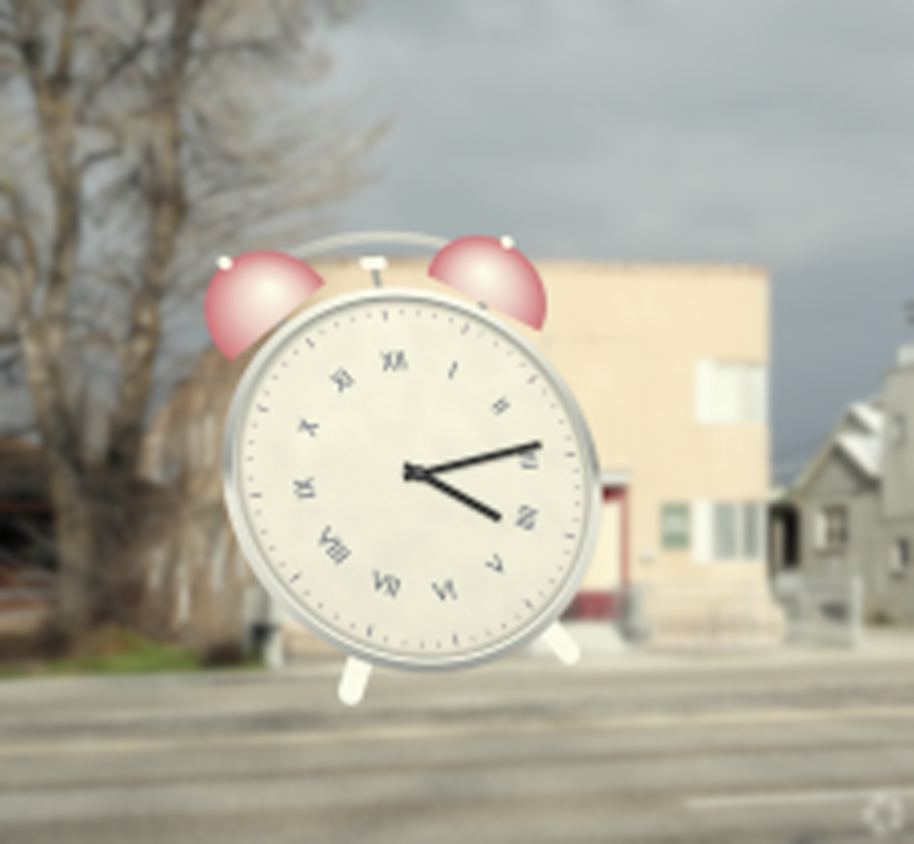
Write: h=4 m=14
